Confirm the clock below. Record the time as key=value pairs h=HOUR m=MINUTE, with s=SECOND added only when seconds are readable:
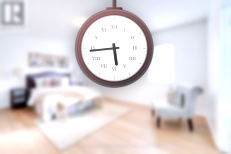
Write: h=5 m=44
